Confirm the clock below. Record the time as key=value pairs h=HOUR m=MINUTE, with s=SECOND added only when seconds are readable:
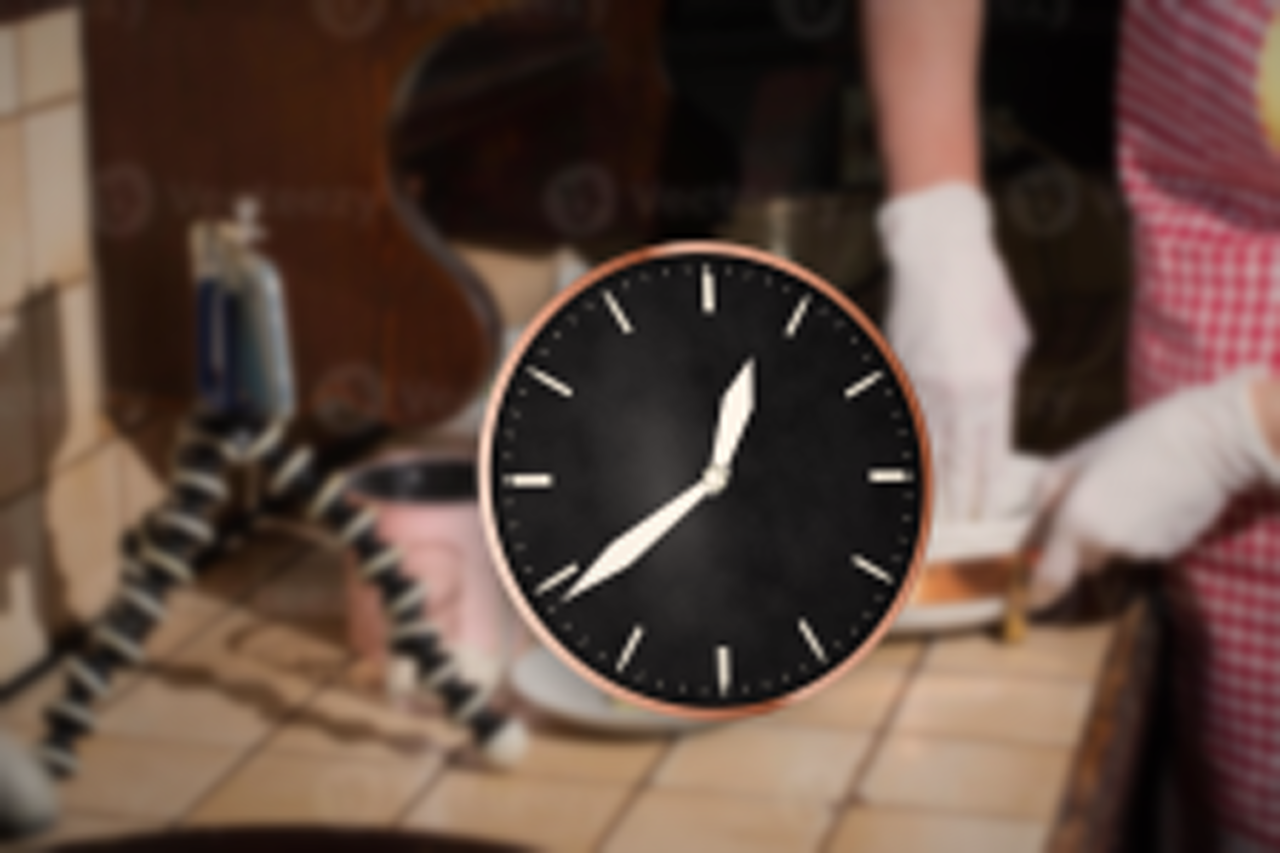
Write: h=12 m=39
